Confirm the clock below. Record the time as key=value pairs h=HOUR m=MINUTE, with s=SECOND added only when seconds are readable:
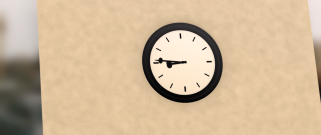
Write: h=8 m=46
